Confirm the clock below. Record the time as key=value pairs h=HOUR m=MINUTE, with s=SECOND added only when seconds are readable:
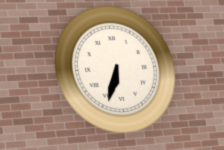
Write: h=6 m=34
